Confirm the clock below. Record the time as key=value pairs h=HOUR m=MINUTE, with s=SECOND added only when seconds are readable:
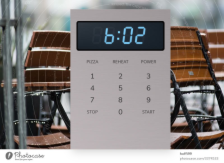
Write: h=6 m=2
